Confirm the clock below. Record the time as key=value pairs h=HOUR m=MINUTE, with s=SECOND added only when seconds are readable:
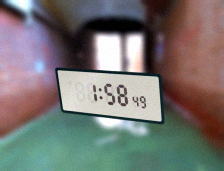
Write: h=1 m=58 s=49
